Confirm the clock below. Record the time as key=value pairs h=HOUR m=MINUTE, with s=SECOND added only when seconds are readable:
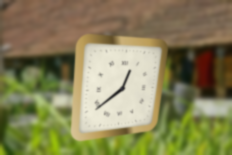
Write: h=12 m=39
